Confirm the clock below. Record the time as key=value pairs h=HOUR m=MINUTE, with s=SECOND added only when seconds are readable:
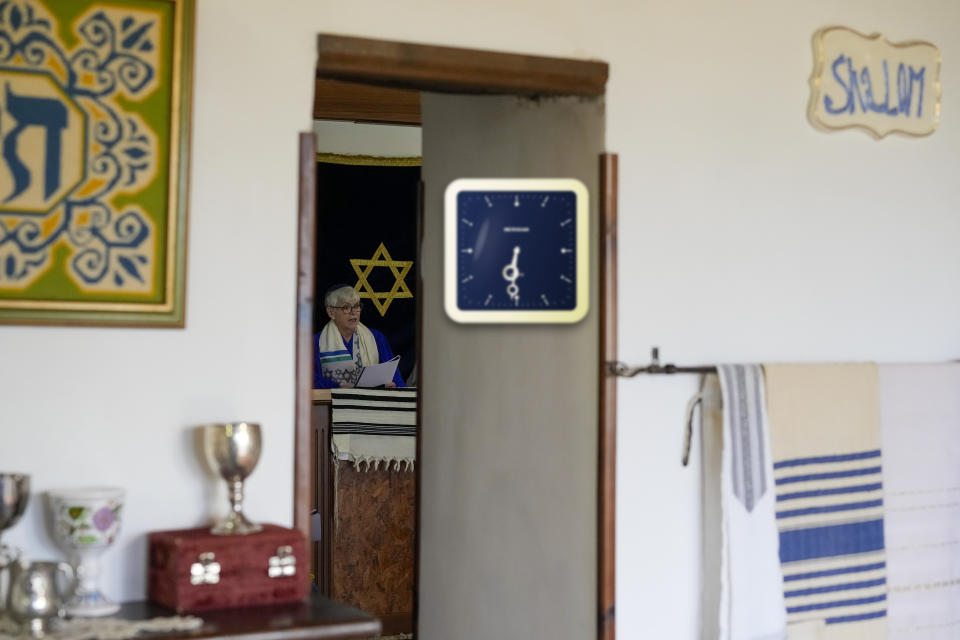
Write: h=6 m=31
